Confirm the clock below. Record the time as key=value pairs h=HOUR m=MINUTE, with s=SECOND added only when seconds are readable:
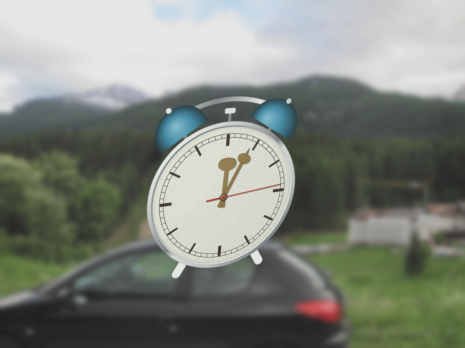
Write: h=12 m=4 s=14
